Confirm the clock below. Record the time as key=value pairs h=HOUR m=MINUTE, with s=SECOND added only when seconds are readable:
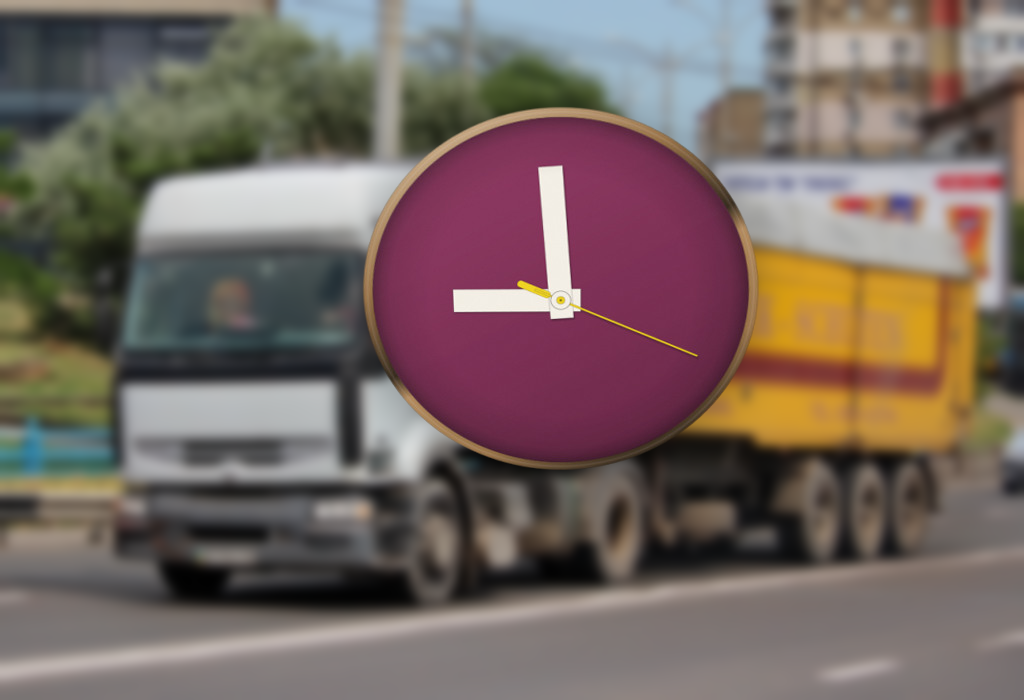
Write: h=8 m=59 s=19
